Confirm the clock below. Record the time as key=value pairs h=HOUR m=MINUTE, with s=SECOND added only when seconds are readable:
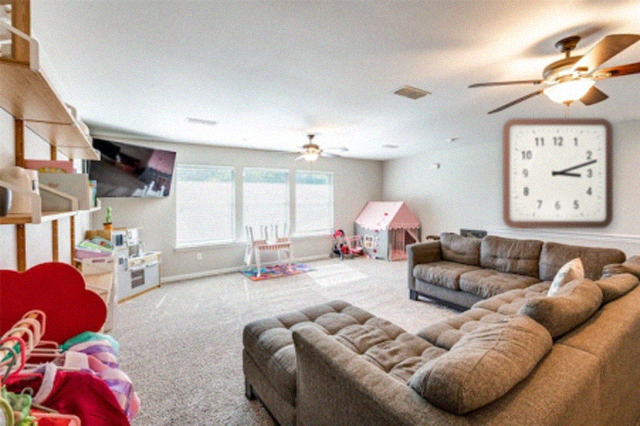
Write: h=3 m=12
